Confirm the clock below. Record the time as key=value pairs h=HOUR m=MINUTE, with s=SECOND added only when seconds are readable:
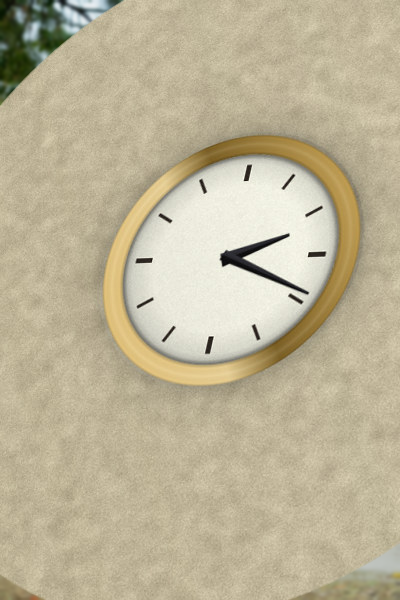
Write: h=2 m=19
